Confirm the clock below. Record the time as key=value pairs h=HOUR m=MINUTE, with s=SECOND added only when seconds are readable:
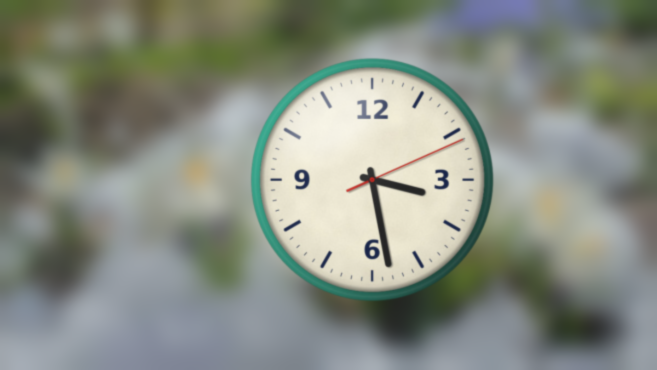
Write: h=3 m=28 s=11
